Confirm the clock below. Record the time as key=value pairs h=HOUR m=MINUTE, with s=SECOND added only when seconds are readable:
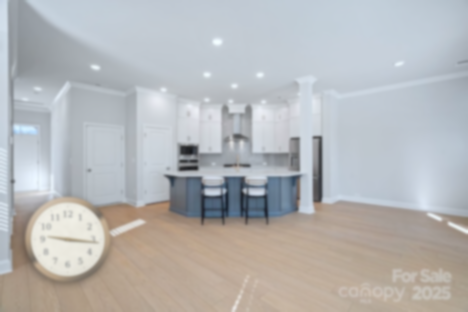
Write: h=9 m=16
